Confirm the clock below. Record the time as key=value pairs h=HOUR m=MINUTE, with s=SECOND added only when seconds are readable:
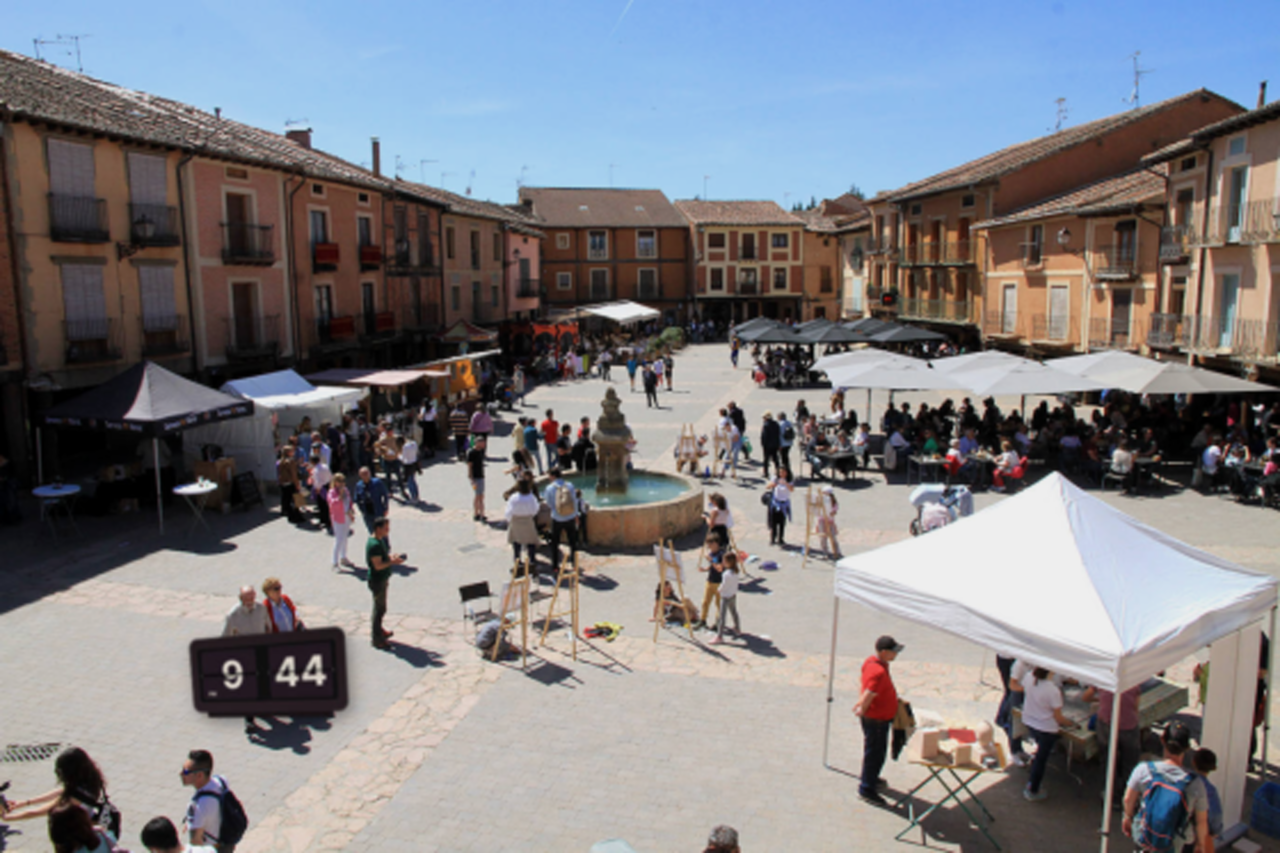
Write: h=9 m=44
